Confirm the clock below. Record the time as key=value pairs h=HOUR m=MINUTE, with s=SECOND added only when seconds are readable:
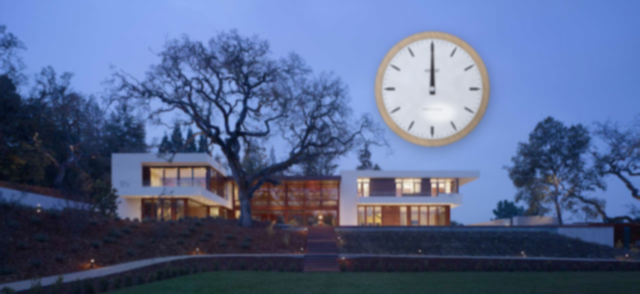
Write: h=12 m=0
